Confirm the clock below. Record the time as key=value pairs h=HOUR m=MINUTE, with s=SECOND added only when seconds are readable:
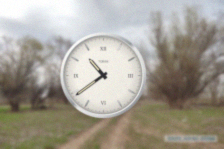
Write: h=10 m=39
